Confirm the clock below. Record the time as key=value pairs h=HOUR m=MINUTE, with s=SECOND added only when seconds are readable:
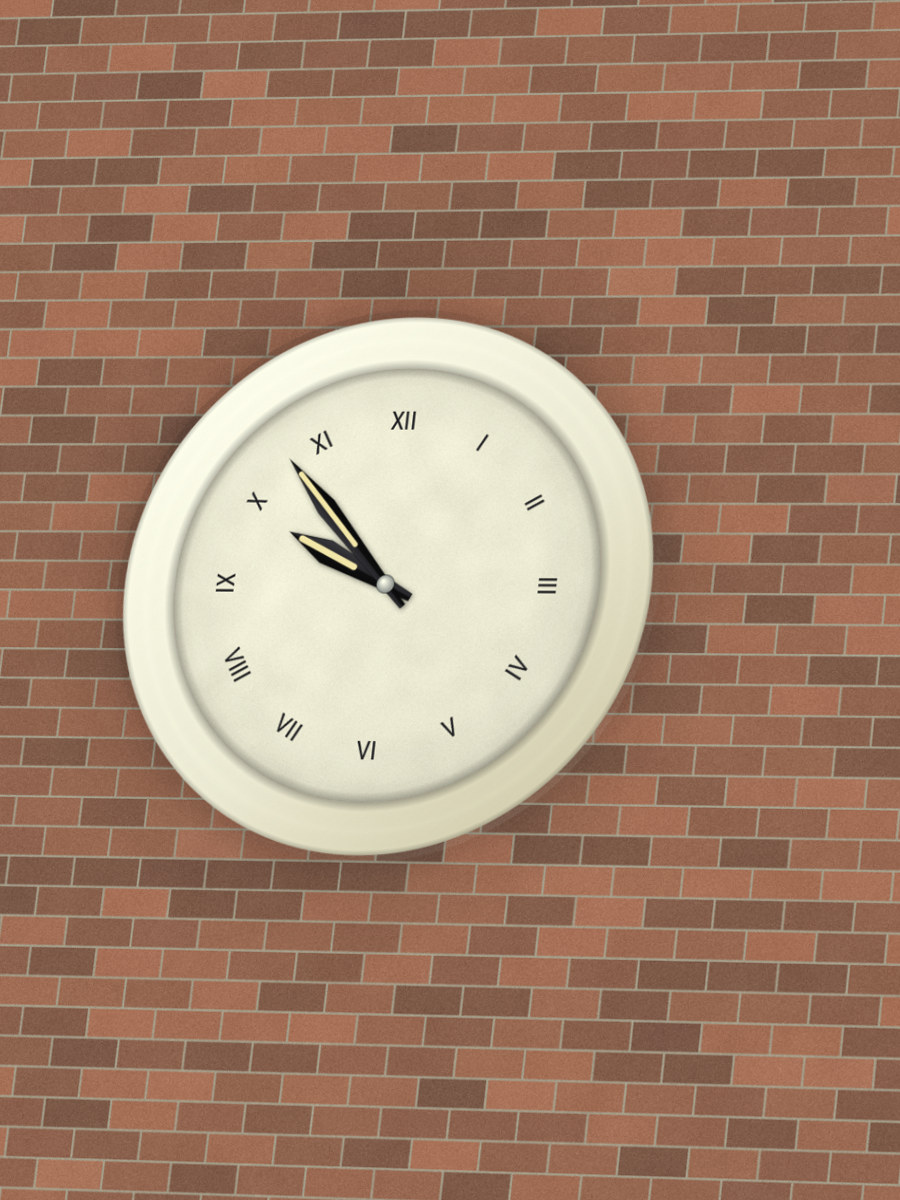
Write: h=9 m=53
